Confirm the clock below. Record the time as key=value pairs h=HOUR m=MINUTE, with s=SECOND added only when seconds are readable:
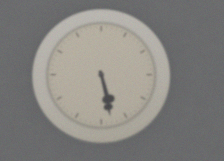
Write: h=5 m=28
